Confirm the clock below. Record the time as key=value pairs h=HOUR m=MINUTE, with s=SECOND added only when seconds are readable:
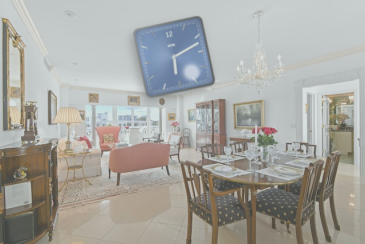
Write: h=6 m=12
